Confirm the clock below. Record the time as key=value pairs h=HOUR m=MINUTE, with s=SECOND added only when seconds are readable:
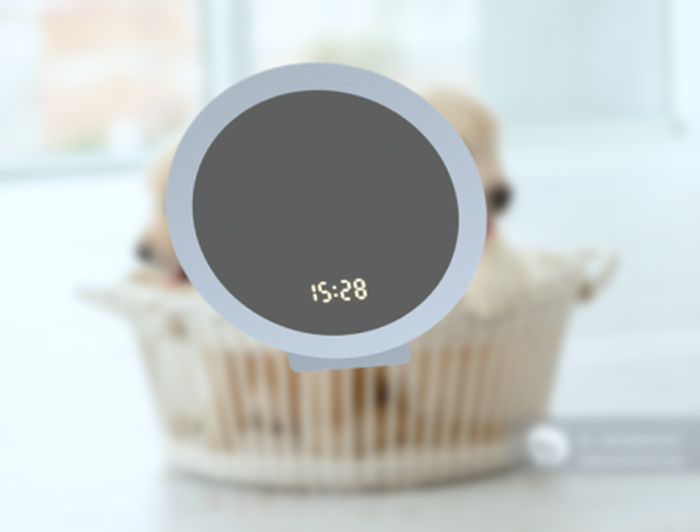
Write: h=15 m=28
